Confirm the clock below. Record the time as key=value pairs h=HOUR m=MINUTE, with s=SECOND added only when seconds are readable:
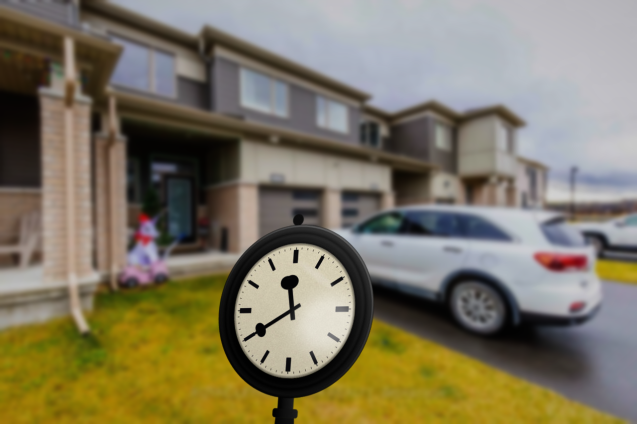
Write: h=11 m=40
